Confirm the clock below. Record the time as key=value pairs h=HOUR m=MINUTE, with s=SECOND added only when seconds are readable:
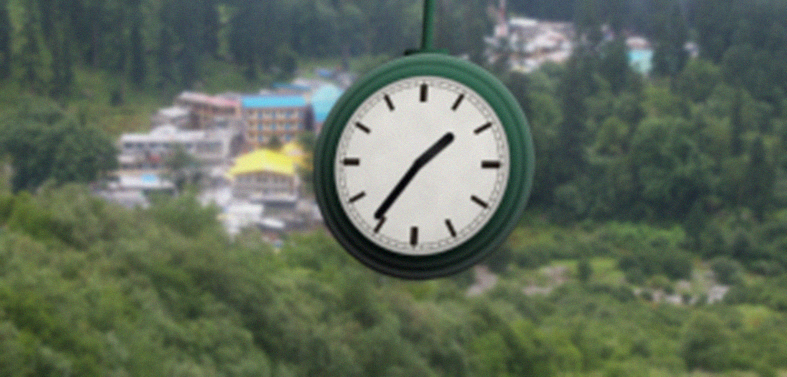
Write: h=1 m=36
